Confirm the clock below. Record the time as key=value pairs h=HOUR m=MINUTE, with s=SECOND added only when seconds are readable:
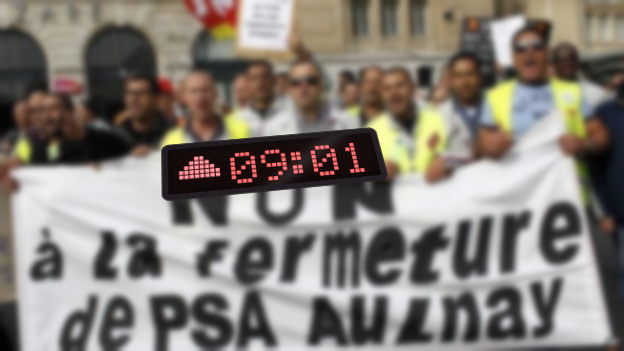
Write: h=9 m=1
